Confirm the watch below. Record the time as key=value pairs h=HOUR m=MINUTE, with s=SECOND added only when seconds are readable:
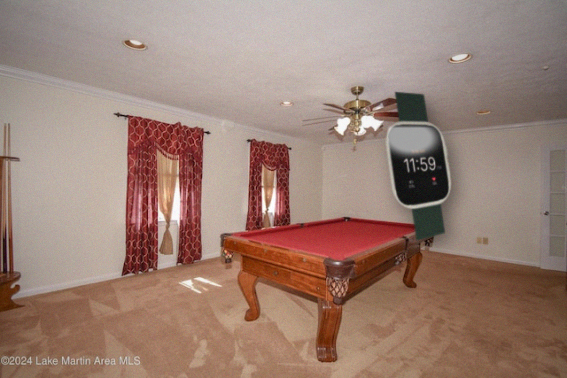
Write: h=11 m=59
